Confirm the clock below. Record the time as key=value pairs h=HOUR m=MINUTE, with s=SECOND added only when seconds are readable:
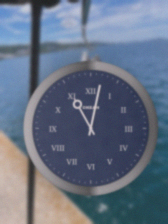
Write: h=11 m=2
